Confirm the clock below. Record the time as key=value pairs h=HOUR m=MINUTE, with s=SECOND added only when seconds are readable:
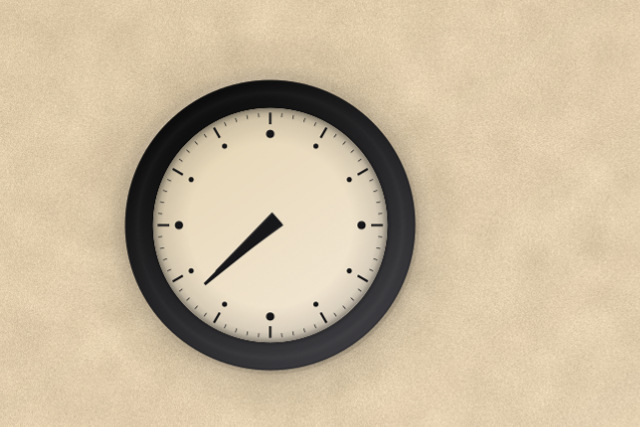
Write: h=7 m=38
